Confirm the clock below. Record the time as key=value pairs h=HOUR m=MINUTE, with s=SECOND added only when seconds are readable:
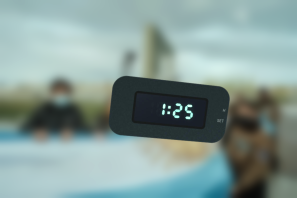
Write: h=1 m=25
